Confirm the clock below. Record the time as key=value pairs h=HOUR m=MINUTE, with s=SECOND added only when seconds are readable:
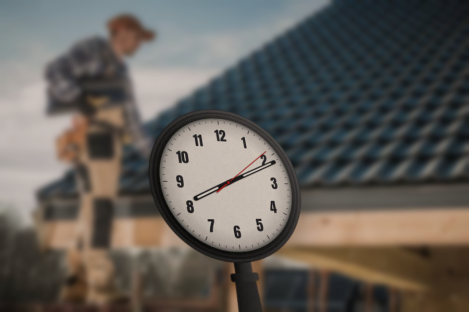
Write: h=8 m=11 s=9
